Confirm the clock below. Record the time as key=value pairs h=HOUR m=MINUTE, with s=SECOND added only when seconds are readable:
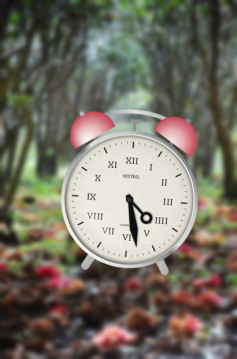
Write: h=4 m=28
